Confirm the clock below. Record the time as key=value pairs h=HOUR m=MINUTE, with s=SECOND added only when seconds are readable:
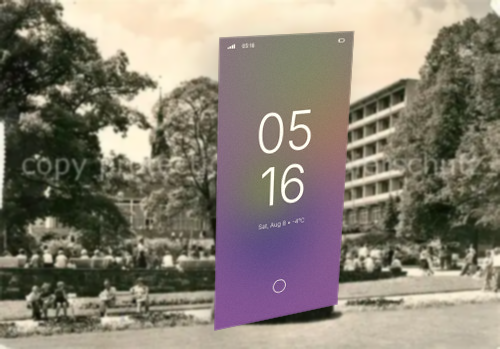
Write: h=5 m=16
